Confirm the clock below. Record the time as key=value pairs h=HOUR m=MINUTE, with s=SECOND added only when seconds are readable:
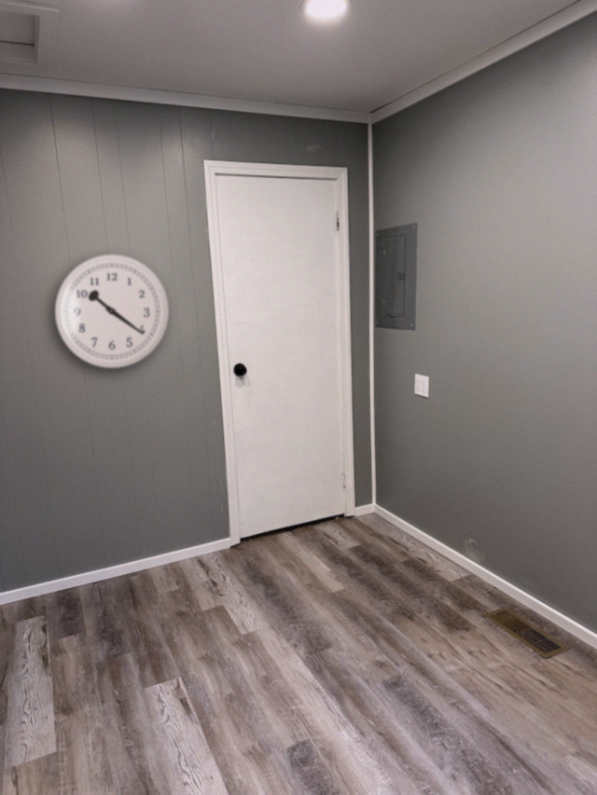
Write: h=10 m=21
